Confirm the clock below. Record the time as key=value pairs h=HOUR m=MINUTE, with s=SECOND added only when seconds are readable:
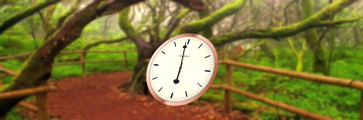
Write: h=5 m=59
